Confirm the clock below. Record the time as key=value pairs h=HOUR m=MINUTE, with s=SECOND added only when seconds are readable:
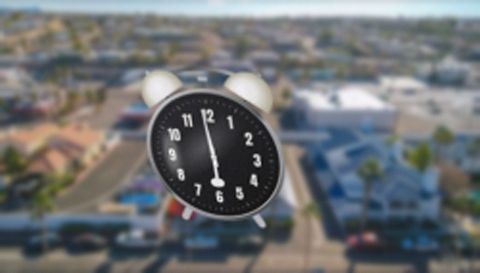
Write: h=5 m=59
